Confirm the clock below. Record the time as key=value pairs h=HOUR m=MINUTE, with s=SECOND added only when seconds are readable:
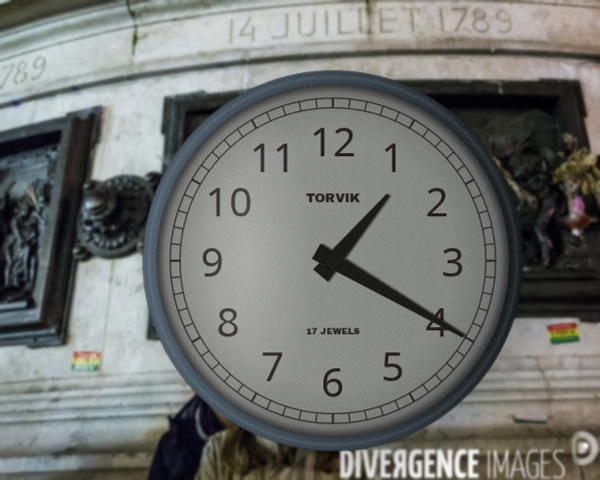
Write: h=1 m=20
